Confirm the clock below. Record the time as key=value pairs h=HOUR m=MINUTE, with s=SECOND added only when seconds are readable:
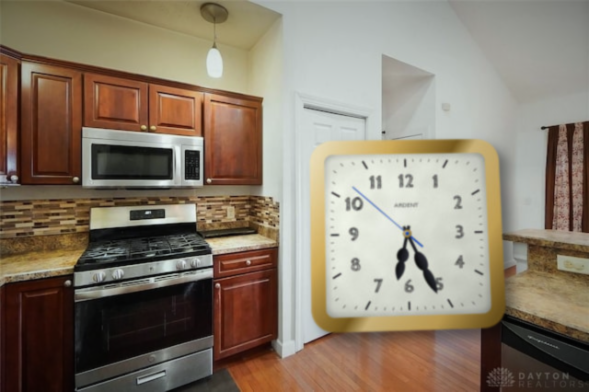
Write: h=6 m=25 s=52
